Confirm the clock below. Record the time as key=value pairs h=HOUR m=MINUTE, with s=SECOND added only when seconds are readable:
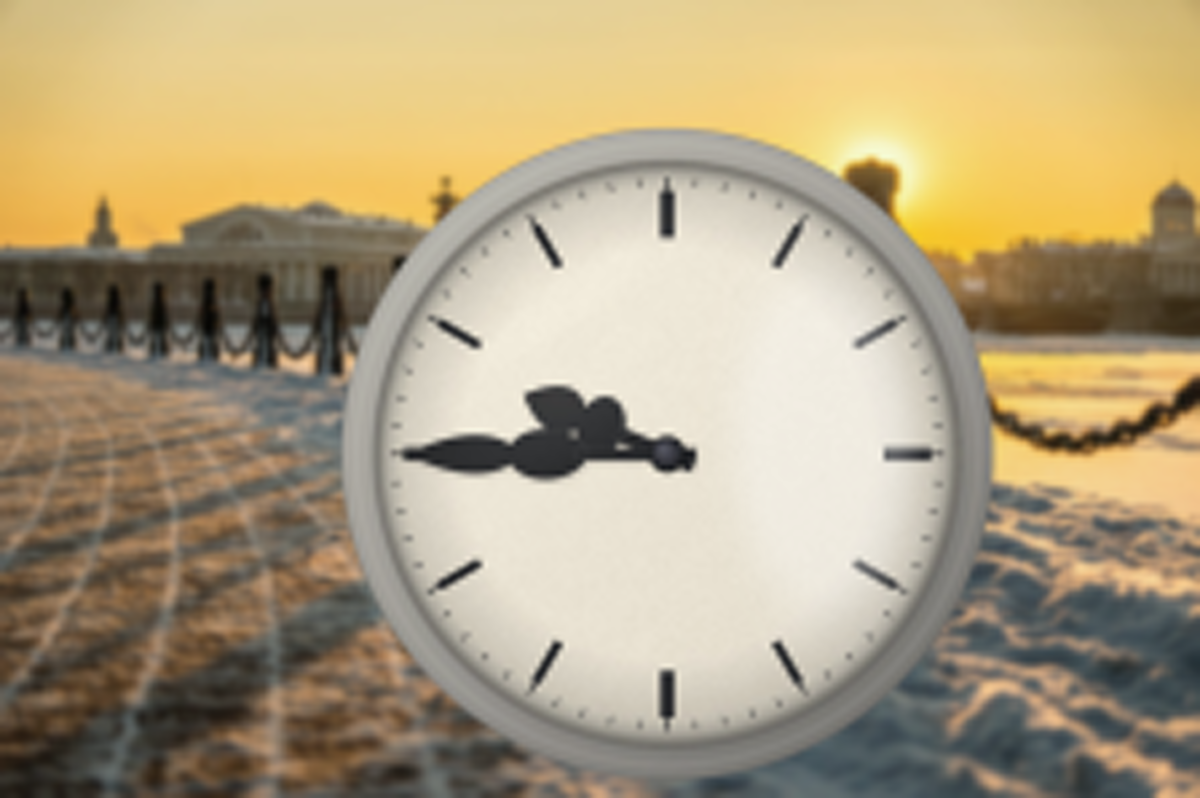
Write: h=9 m=45
